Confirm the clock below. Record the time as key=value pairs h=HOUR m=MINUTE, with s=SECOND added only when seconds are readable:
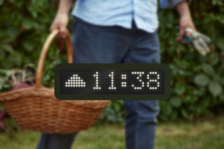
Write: h=11 m=38
